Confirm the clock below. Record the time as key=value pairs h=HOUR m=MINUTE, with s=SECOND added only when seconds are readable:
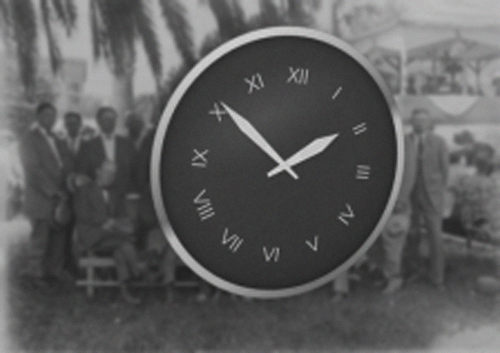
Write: h=1 m=51
